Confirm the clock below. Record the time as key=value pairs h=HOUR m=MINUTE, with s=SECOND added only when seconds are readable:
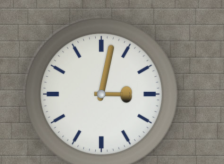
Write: h=3 m=2
